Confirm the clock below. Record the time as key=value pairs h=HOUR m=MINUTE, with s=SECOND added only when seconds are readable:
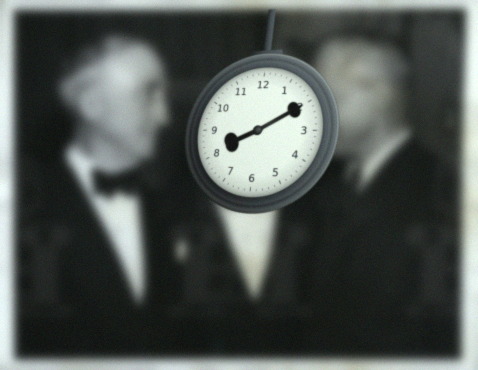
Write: h=8 m=10
